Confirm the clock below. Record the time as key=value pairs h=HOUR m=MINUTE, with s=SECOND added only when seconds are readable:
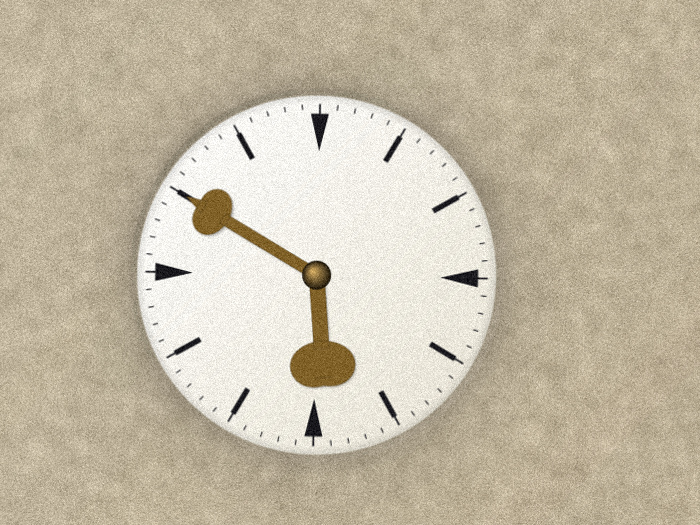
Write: h=5 m=50
